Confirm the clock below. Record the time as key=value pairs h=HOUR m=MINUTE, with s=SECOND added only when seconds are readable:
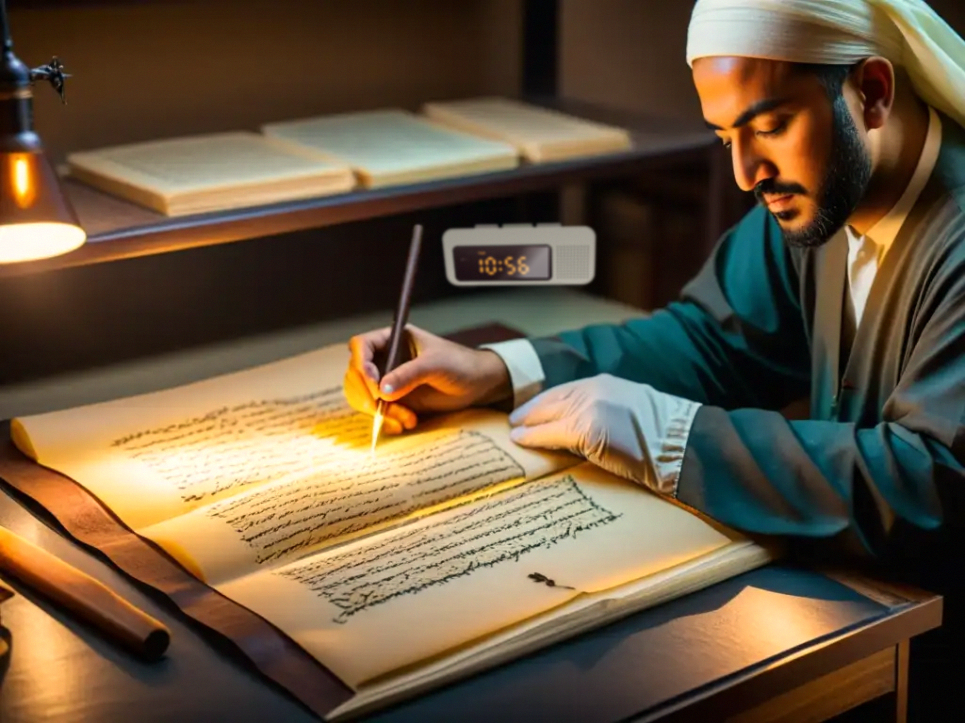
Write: h=10 m=56
